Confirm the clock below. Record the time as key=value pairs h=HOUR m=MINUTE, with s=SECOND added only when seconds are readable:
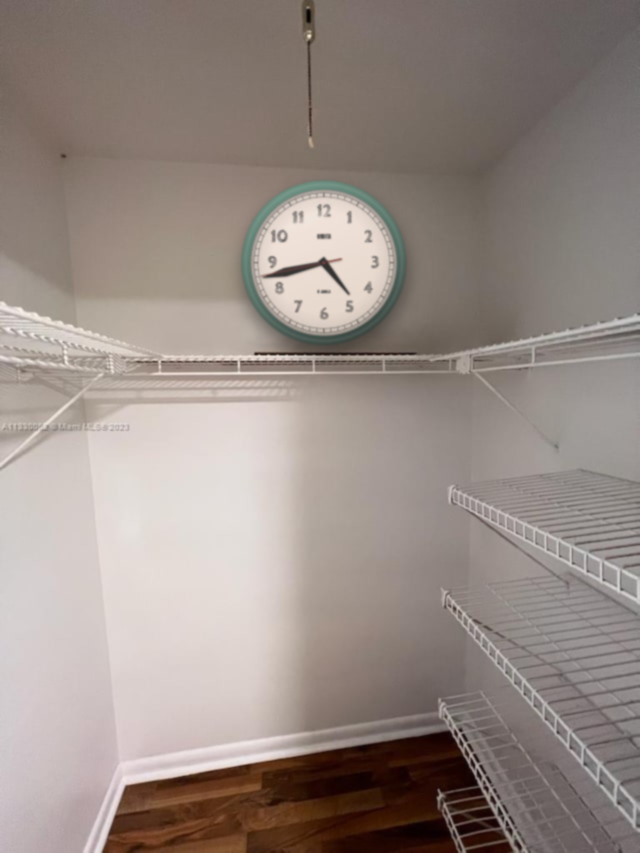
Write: h=4 m=42 s=43
